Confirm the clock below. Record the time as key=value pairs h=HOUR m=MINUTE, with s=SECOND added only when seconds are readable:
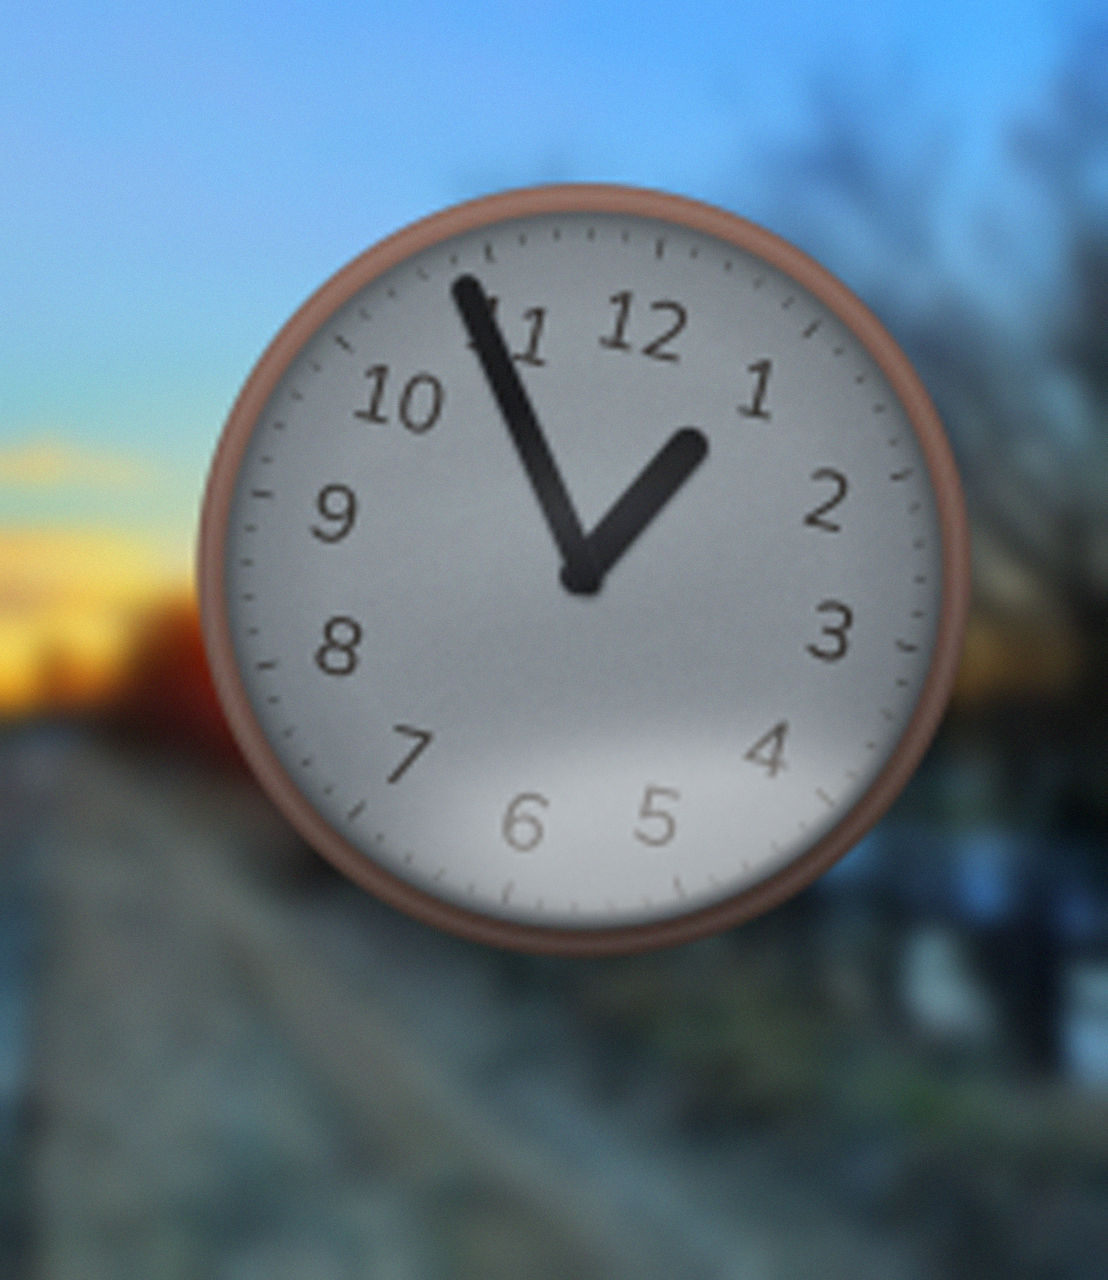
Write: h=12 m=54
